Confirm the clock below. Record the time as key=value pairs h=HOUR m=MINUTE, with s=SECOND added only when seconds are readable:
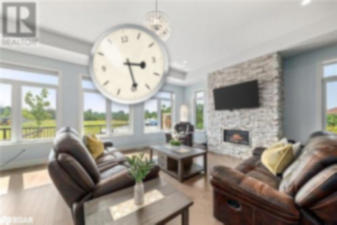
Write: h=3 m=29
